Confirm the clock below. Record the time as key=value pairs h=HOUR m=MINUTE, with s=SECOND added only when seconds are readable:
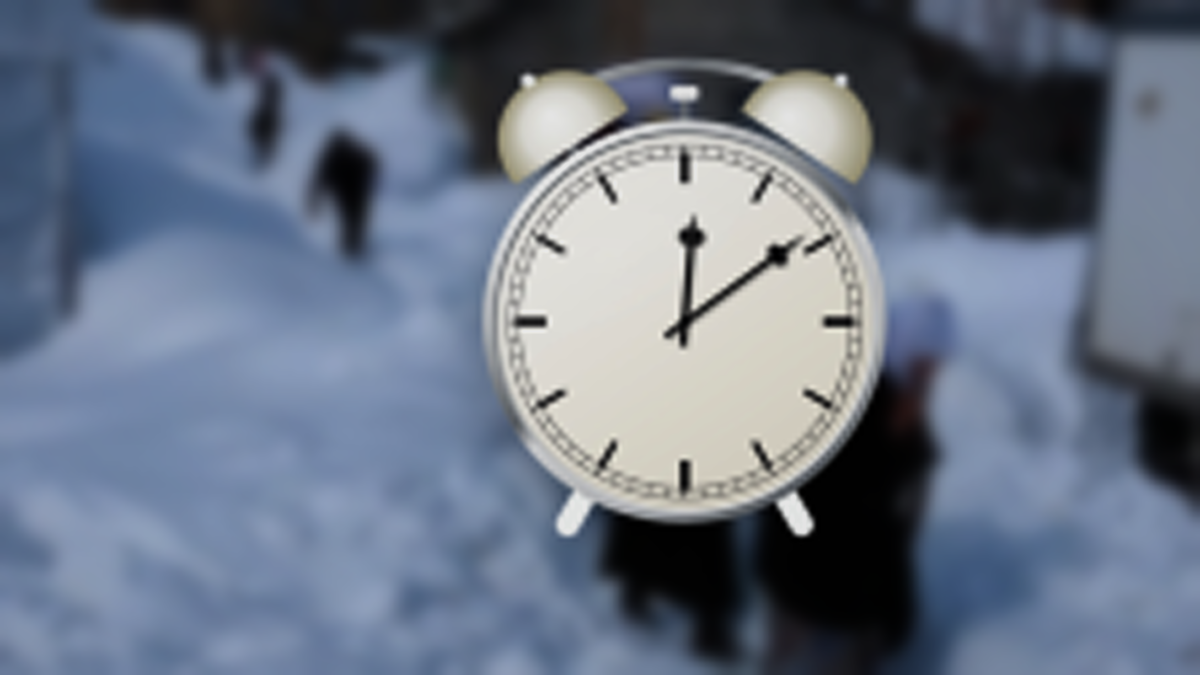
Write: h=12 m=9
